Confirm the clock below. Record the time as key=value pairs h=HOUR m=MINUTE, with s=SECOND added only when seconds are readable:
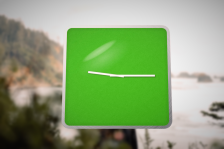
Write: h=9 m=15
